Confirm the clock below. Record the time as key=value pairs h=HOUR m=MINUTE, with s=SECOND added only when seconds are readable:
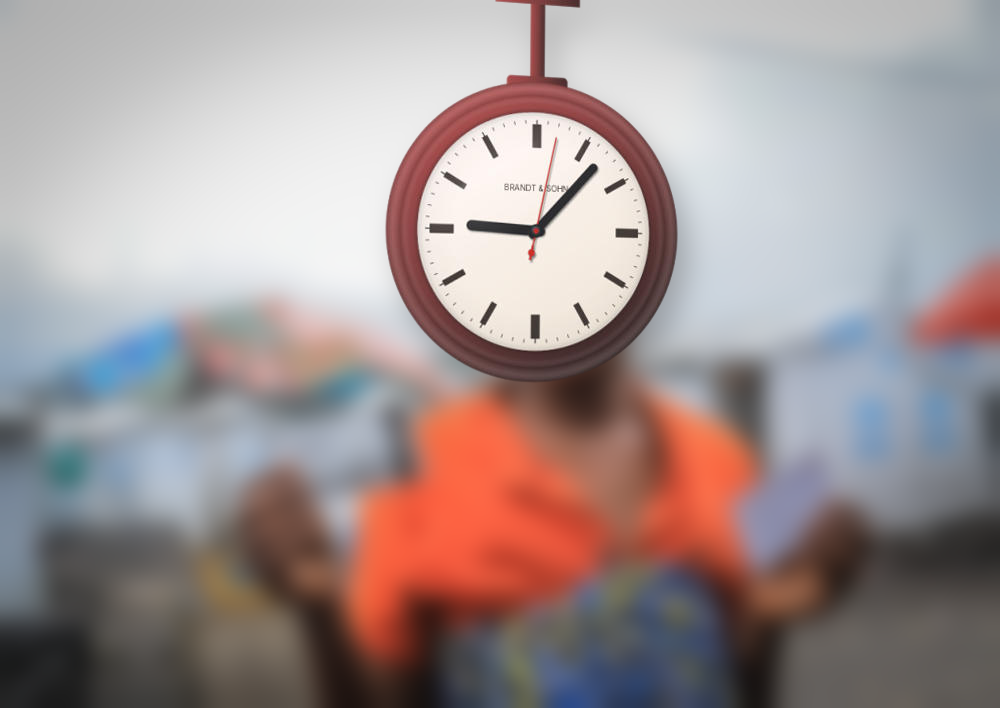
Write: h=9 m=7 s=2
